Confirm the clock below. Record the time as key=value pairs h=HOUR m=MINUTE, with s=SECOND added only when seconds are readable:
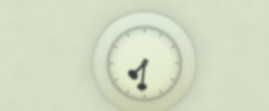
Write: h=7 m=31
